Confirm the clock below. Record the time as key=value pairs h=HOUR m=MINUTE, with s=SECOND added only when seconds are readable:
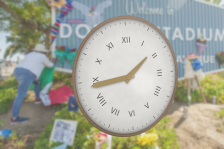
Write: h=1 m=44
